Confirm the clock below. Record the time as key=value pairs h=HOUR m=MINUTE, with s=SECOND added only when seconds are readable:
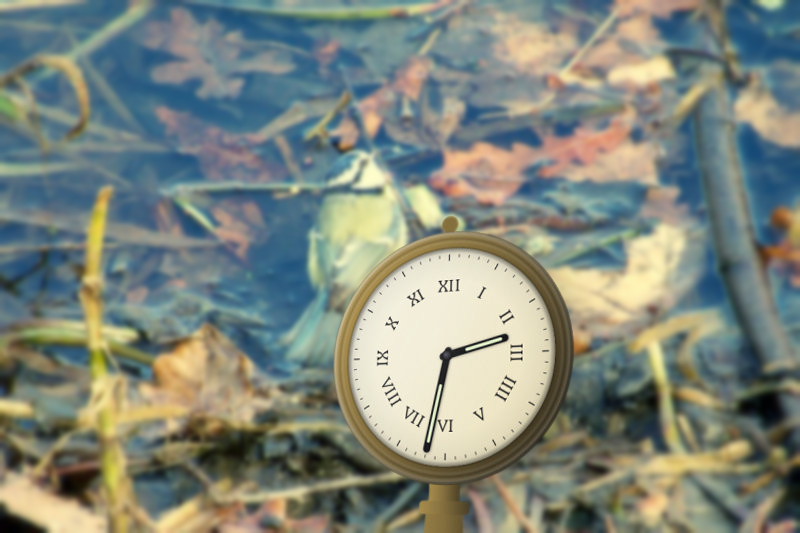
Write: h=2 m=32
